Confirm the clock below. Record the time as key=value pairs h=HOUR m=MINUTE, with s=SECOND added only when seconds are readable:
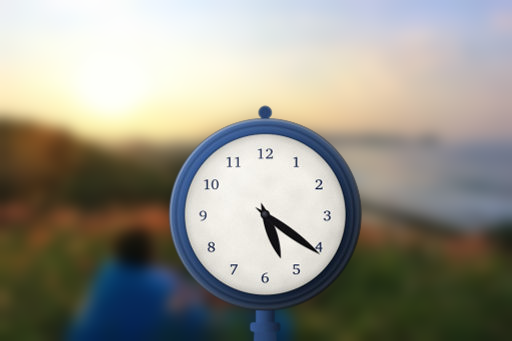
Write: h=5 m=21
